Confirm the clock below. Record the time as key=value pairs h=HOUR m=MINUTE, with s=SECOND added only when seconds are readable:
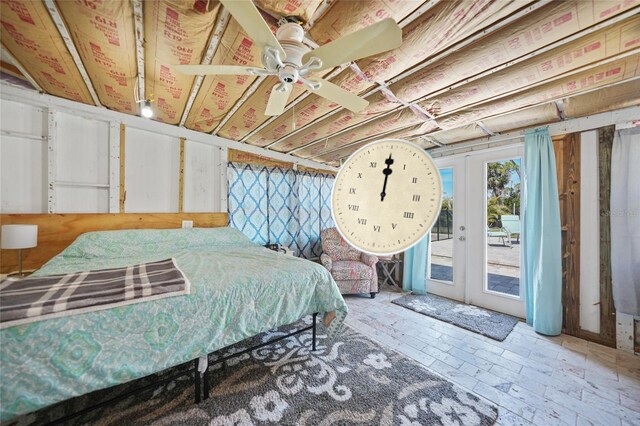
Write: h=12 m=0
